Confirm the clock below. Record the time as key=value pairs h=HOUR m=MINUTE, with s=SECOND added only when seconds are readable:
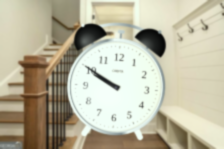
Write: h=9 m=50
